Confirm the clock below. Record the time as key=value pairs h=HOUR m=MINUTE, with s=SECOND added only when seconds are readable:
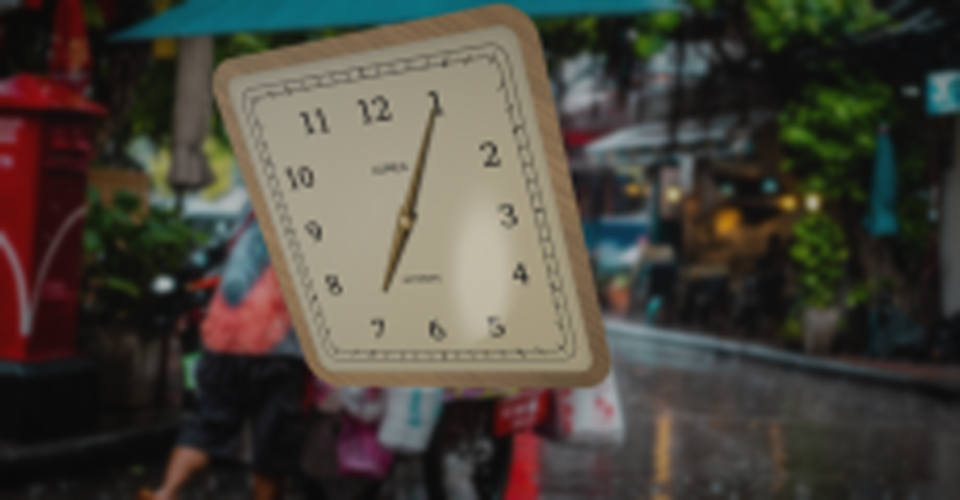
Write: h=7 m=5
